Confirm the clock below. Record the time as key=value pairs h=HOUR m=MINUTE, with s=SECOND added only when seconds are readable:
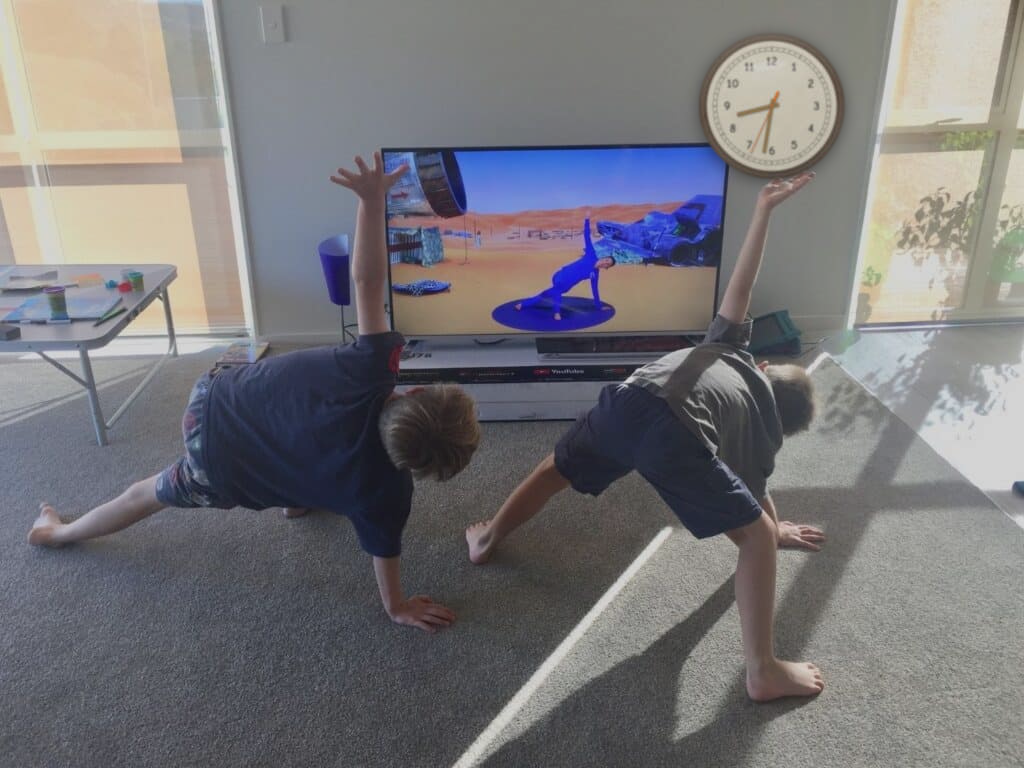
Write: h=8 m=31 s=34
